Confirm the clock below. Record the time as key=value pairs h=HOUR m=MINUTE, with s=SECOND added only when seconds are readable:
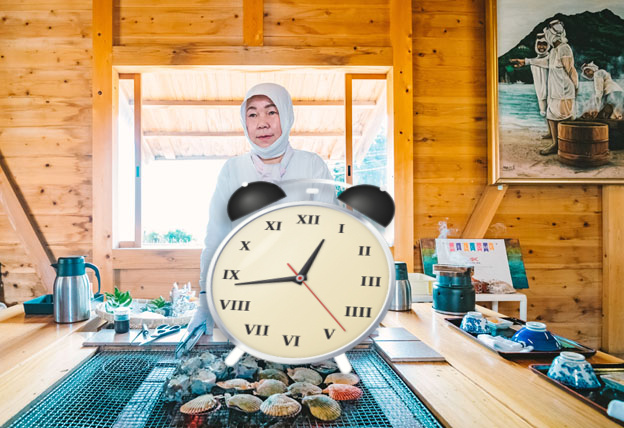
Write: h=12 m=43 s=23
